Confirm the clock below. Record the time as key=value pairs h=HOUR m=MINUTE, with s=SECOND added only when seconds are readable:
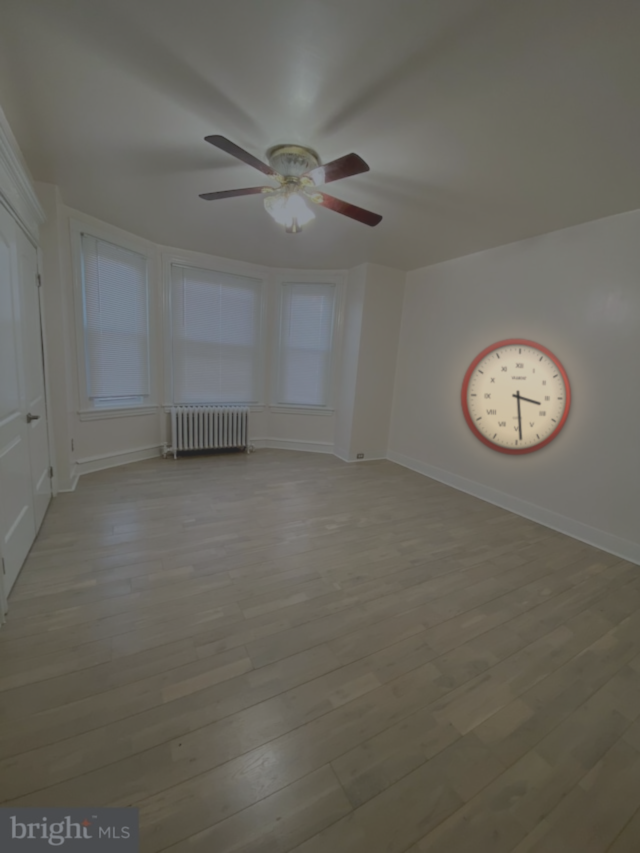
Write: h=3 m=29
